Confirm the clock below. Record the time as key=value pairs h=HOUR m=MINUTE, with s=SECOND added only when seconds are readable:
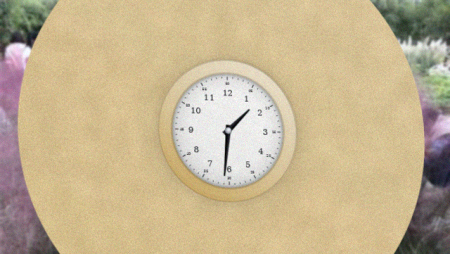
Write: h=1 m=31
